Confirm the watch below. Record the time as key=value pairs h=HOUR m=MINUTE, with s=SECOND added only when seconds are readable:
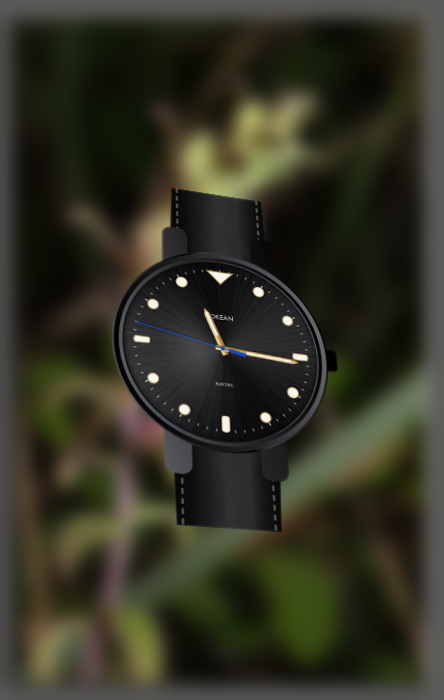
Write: h=11 m=15 s=47
